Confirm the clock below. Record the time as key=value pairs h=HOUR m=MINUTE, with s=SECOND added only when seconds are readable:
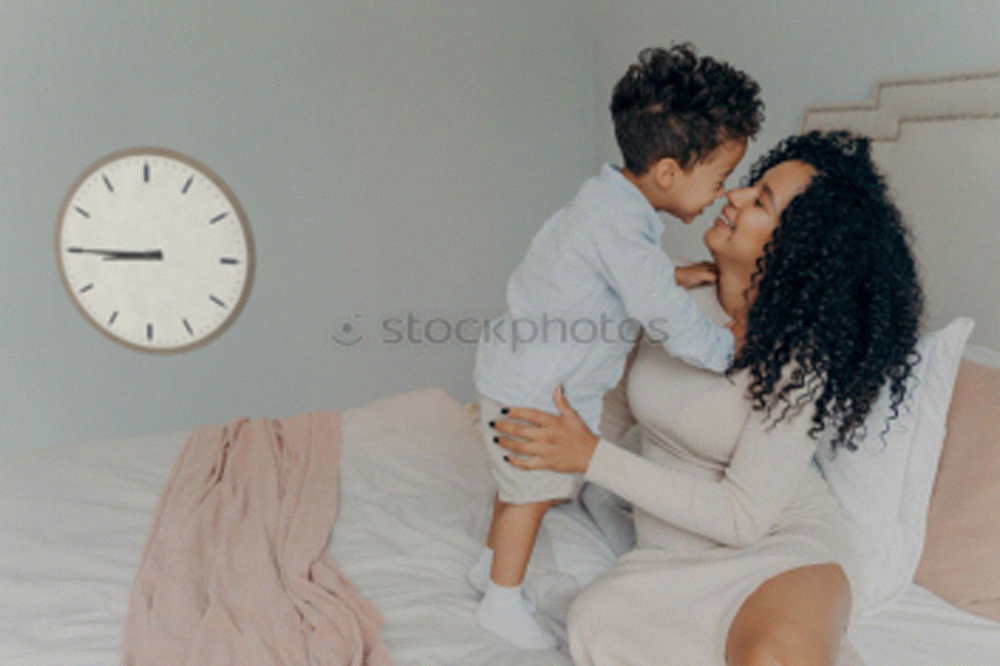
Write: h=8 m=45
